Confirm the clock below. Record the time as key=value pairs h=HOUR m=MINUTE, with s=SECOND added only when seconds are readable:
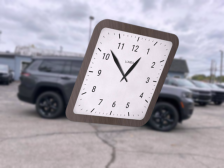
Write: h=12 m=52
